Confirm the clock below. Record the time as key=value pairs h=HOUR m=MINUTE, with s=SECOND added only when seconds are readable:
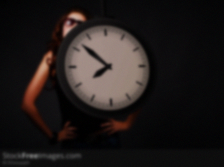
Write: h=7 m=52
